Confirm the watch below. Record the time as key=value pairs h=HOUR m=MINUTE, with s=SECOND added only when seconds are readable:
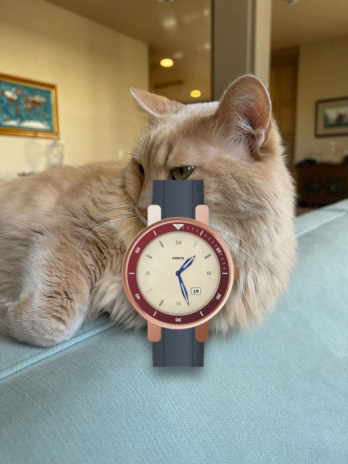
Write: h=1 m=27
